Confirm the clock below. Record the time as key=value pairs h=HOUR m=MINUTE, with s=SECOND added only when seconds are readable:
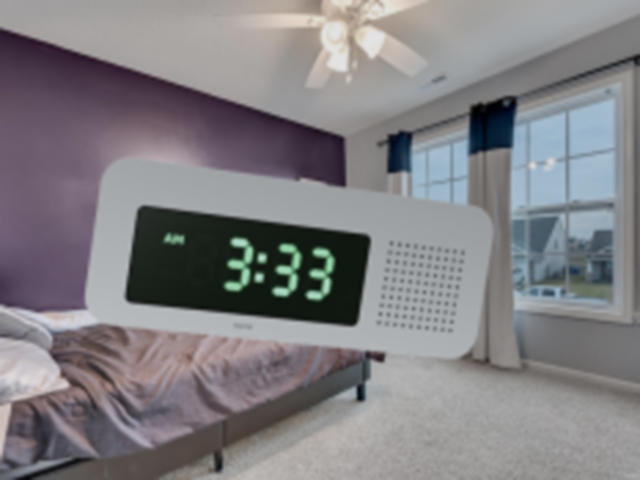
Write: h=3 m=33
